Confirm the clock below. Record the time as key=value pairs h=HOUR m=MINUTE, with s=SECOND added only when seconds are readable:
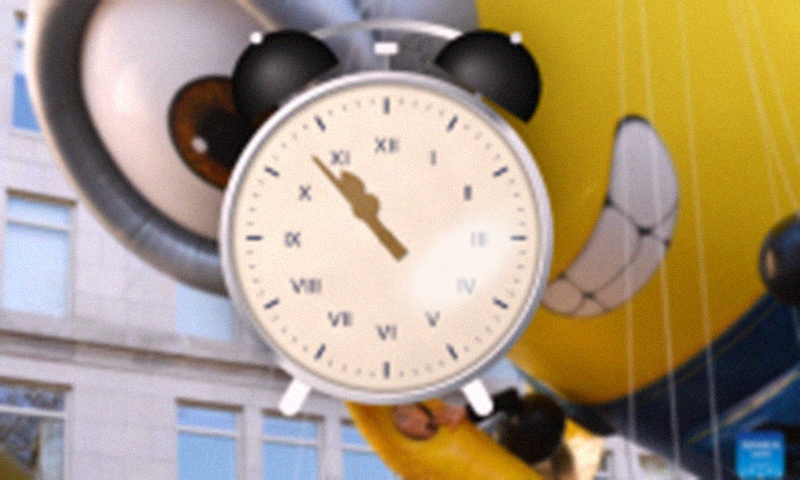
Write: h=10 m=53
